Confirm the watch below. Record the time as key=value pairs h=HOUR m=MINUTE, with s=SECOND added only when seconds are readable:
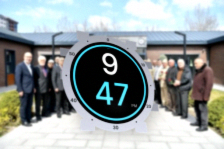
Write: h=9 m=47
